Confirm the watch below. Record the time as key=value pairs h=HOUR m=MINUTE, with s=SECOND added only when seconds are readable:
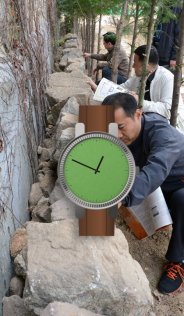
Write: h=12 m=49
